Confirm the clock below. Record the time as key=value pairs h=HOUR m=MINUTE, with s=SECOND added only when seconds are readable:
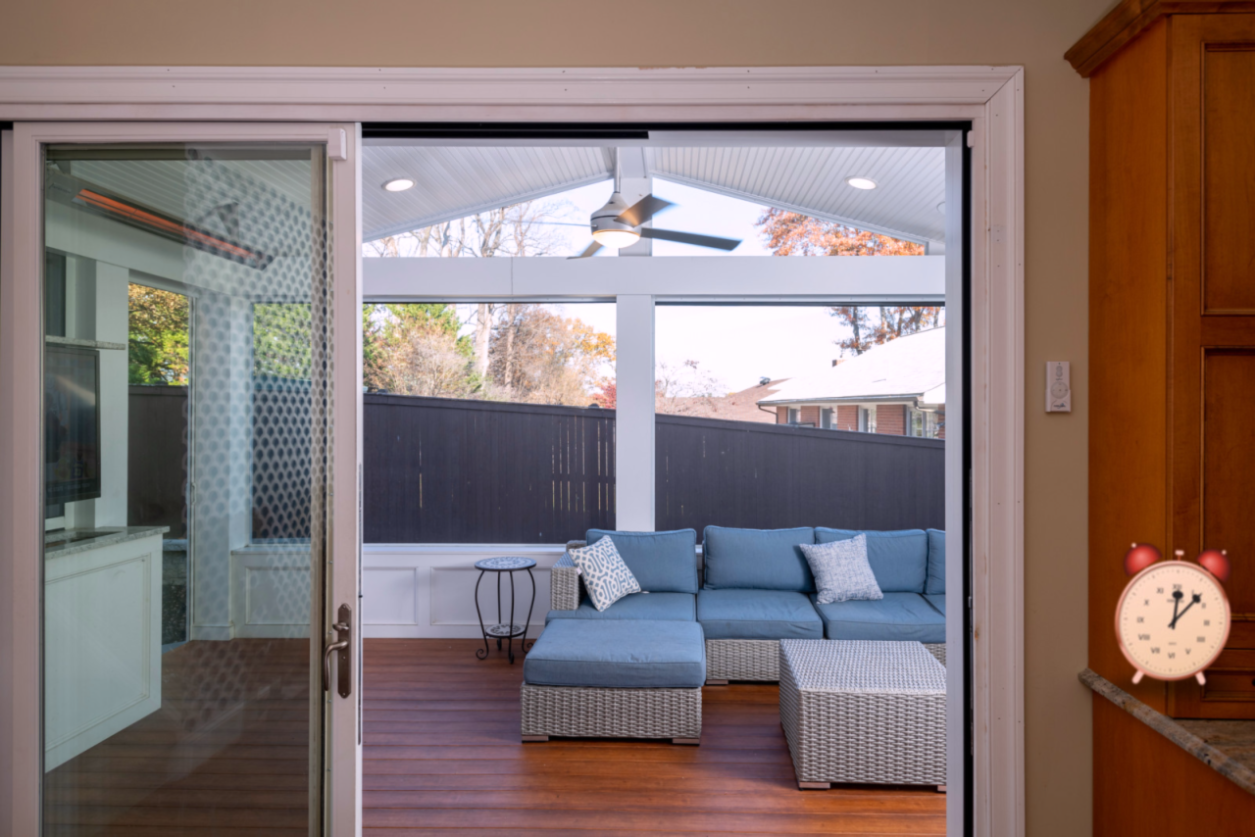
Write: h=12 m=7
